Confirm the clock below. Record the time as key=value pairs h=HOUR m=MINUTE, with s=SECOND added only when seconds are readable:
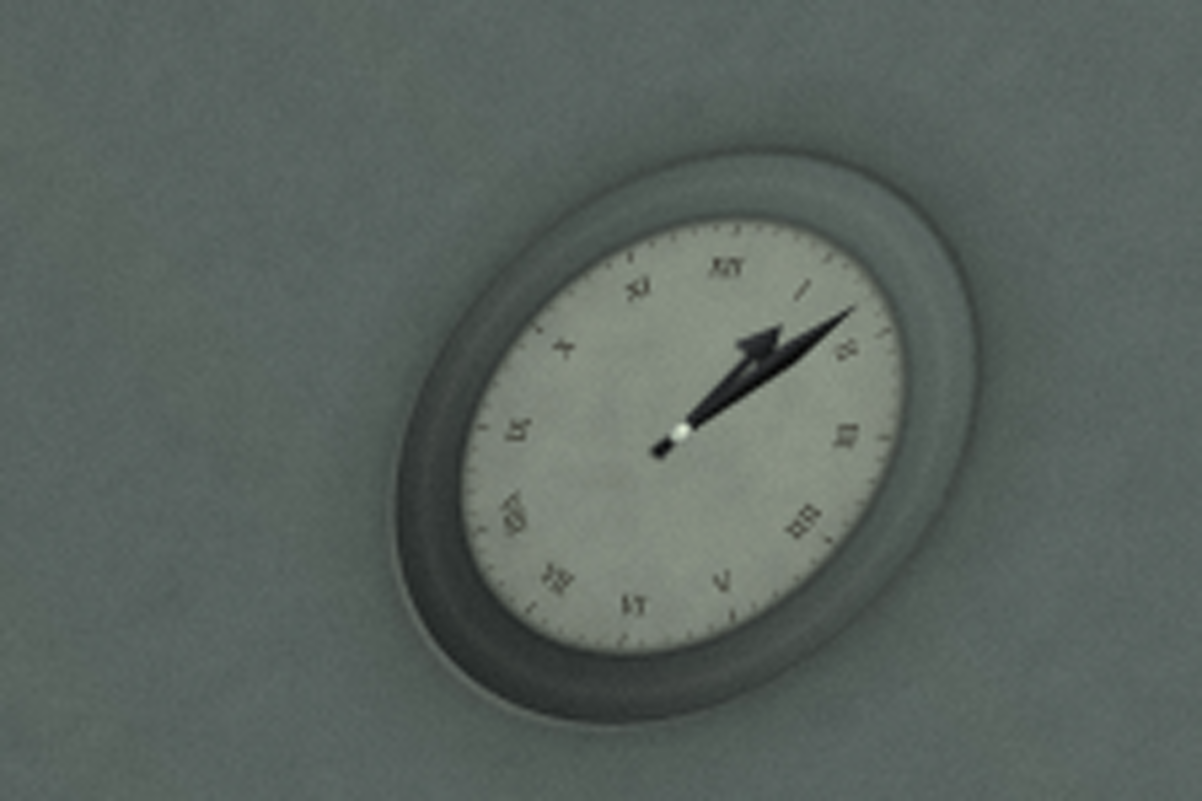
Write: h=1 m=8
